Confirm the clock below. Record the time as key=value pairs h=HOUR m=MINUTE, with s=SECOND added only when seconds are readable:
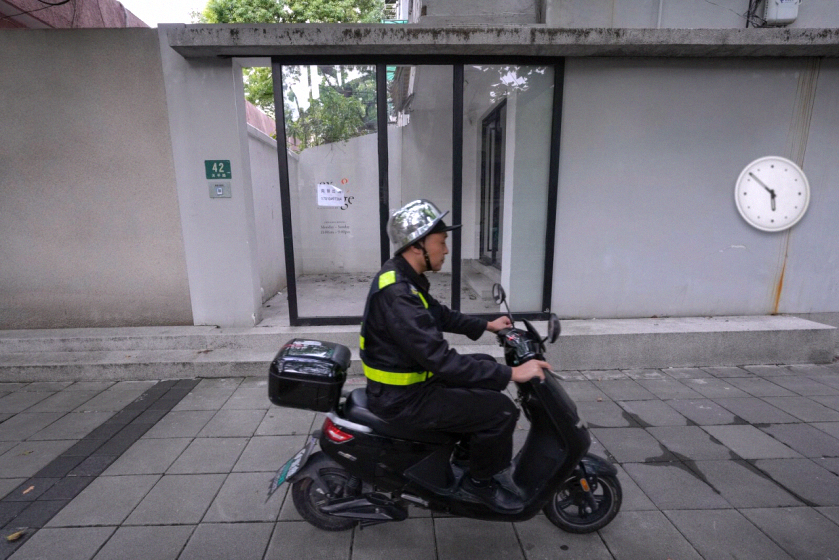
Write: h=5 m=52
